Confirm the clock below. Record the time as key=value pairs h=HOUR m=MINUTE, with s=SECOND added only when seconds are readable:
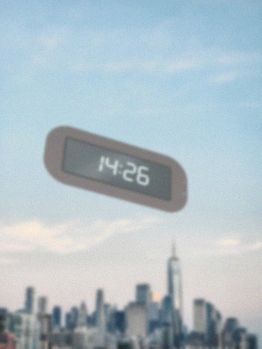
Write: h=14 m=26
